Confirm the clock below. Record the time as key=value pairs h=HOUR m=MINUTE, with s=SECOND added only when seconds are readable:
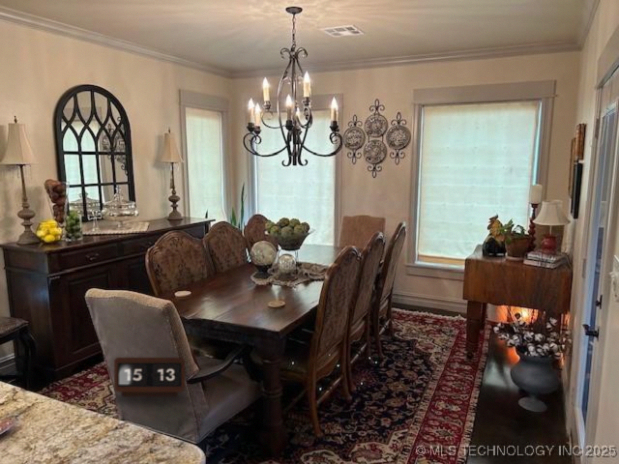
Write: h=15 m=13
